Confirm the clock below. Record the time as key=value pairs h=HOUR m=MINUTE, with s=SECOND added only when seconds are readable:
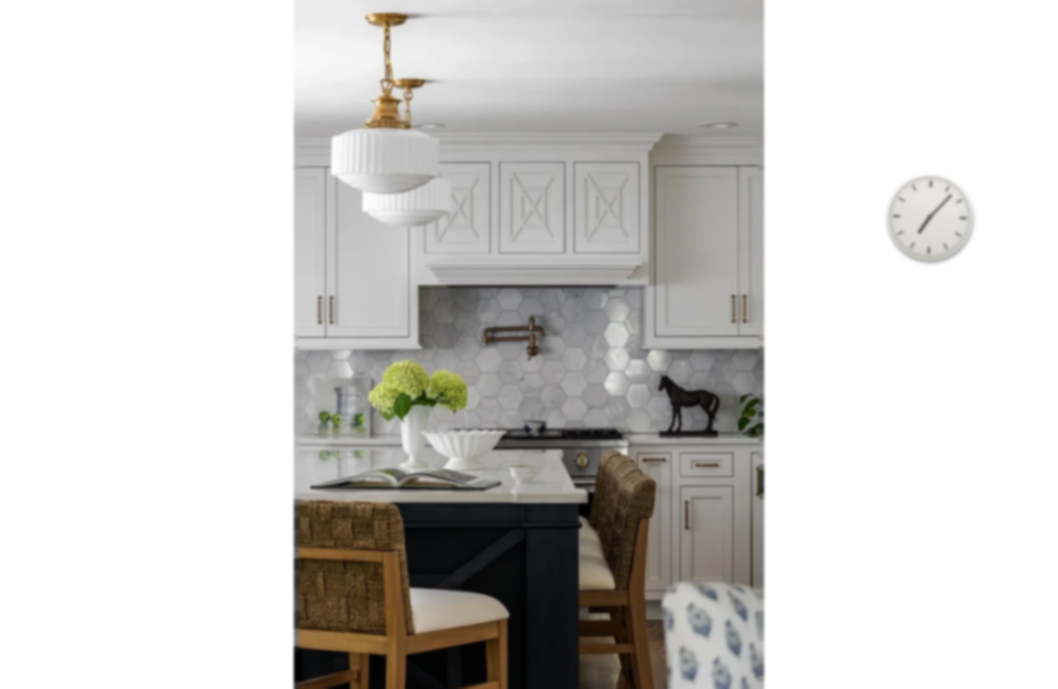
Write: h=7 m=7
